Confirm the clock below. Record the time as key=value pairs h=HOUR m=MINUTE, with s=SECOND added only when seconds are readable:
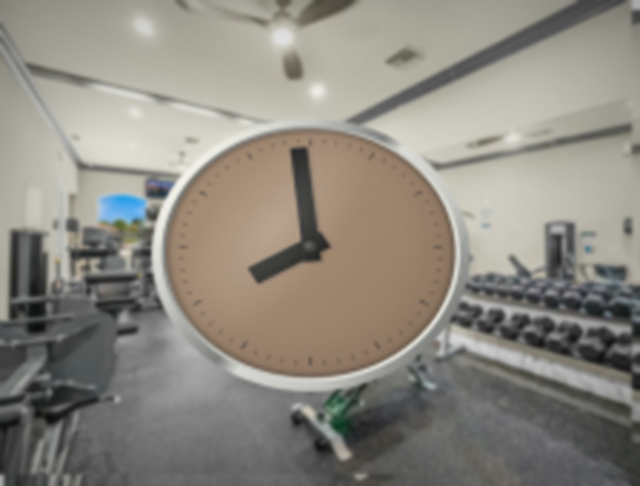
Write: h=7 m=59
